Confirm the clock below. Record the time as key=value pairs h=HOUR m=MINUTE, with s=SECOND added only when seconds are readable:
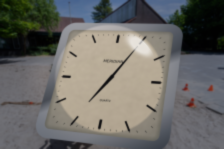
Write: h=7 m=5
